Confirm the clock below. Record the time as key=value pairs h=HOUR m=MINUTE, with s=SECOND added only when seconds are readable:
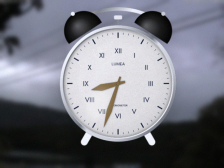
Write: h=8 m=33
